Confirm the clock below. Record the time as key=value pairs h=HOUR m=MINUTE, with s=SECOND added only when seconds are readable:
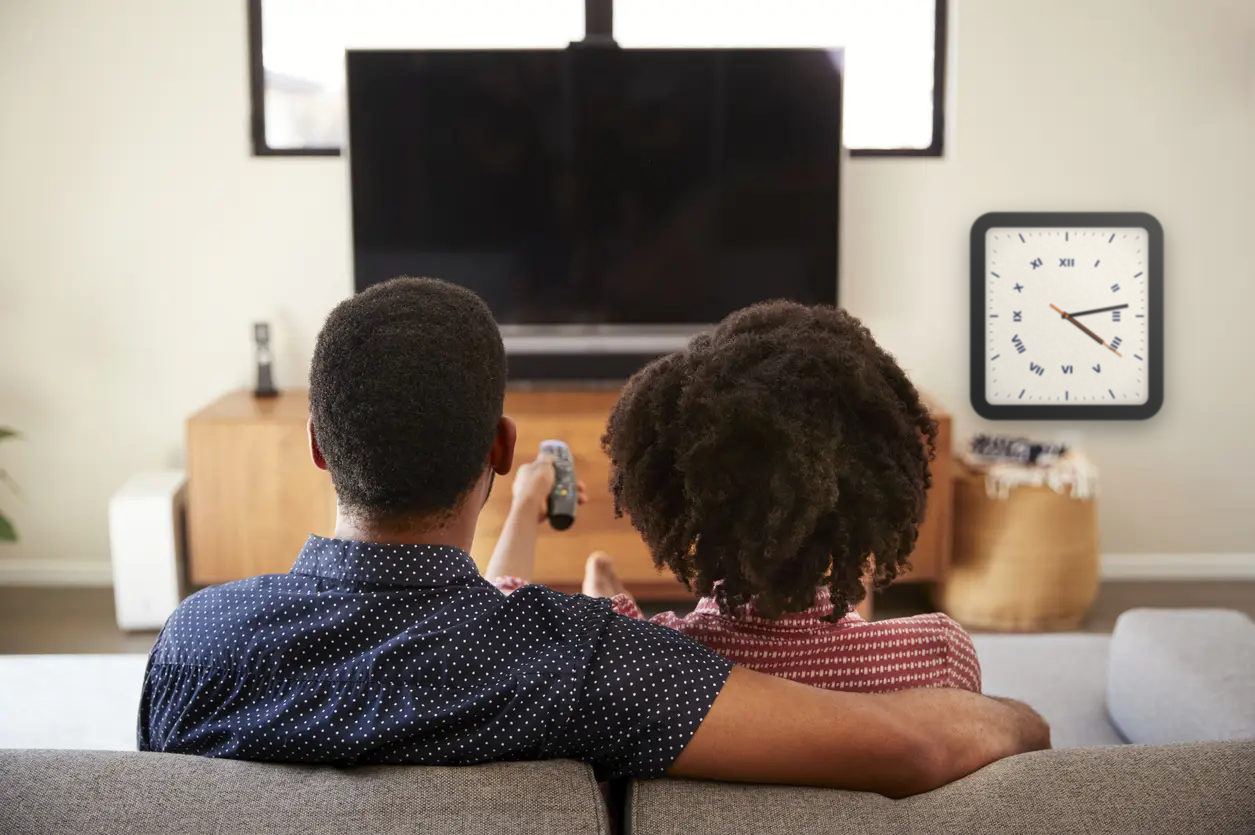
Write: h=4 m=13 s=21
